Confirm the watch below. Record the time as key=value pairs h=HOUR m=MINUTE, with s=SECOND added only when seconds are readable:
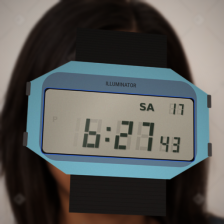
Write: h=6 m=27 s=43
